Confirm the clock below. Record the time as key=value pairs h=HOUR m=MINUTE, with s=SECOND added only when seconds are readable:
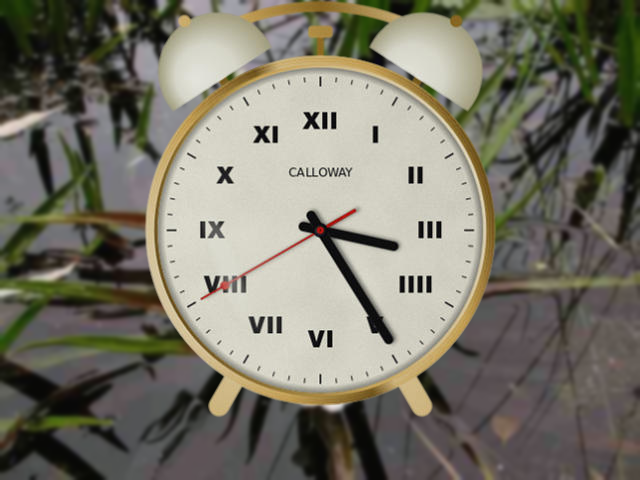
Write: h=3 m=24 s=40
